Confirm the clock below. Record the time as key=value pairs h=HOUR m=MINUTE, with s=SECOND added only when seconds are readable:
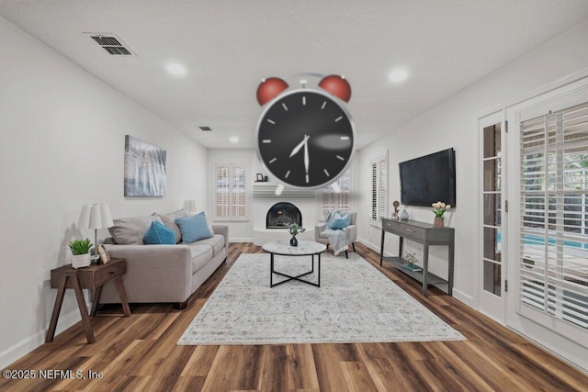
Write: h=7 m=30
